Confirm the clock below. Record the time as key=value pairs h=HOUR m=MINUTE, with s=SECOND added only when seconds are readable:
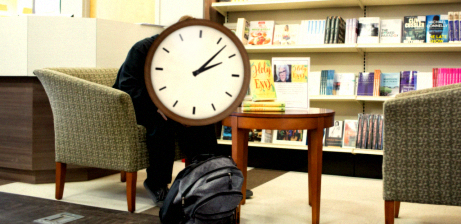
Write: h=2 m=7
